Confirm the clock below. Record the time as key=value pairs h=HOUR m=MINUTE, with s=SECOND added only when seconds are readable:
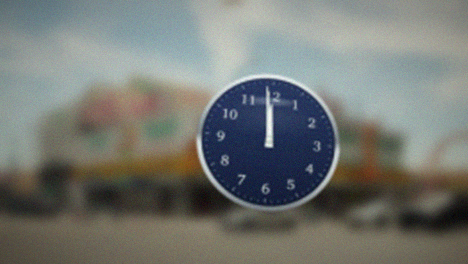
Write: h=11 m=59
